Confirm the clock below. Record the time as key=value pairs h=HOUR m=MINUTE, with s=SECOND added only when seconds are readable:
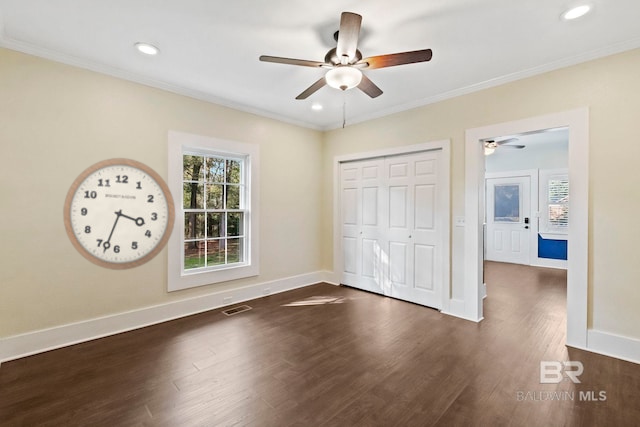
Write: h=3 m=33
